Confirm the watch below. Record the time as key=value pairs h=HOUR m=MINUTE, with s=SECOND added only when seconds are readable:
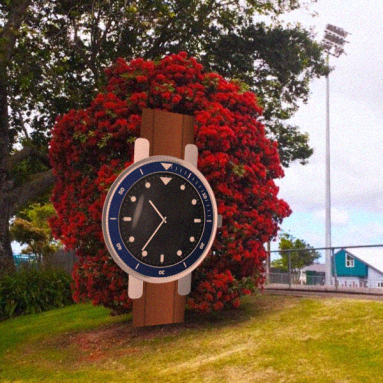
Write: h=10 m=36
